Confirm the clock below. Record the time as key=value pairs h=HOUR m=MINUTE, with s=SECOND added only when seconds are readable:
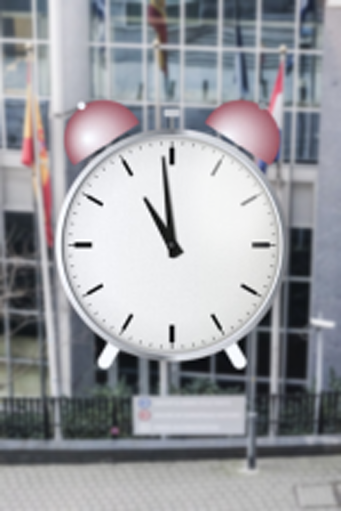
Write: h=10 m=59
